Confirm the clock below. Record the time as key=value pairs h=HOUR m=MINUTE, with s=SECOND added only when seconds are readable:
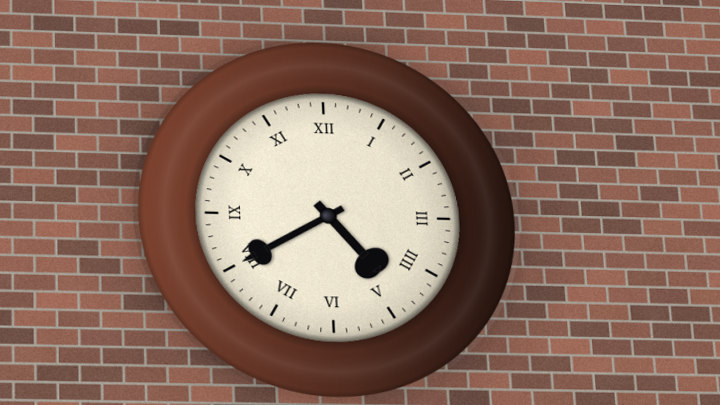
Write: h=4 m=40
